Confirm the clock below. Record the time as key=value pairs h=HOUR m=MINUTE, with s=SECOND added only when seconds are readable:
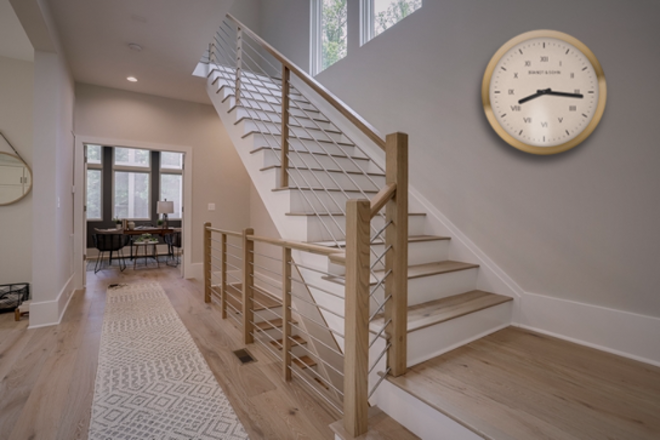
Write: h=8 m=16
